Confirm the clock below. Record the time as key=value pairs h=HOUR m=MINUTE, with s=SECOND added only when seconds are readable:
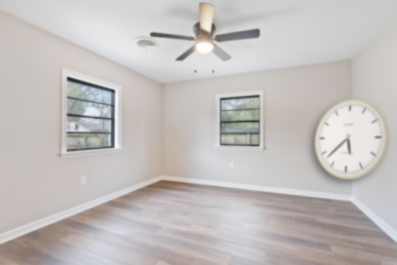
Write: h=5 m=38
